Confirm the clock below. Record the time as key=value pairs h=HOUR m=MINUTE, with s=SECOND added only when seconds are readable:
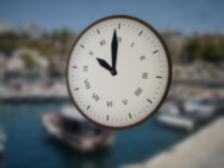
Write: h=9 m=59
